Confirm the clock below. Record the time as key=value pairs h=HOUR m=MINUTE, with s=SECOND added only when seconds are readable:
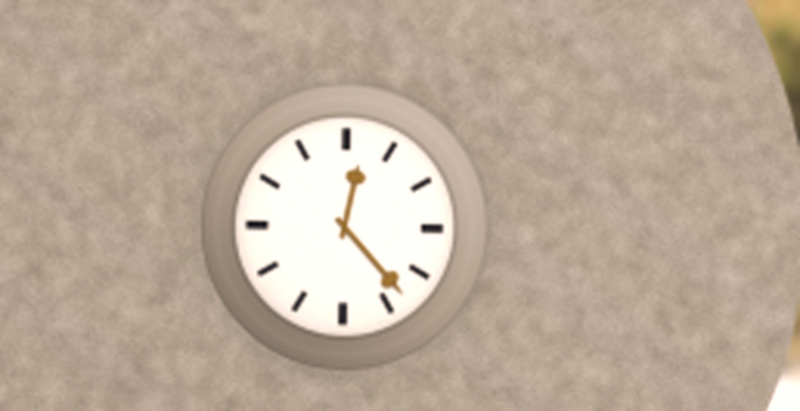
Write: h=12 m=23
